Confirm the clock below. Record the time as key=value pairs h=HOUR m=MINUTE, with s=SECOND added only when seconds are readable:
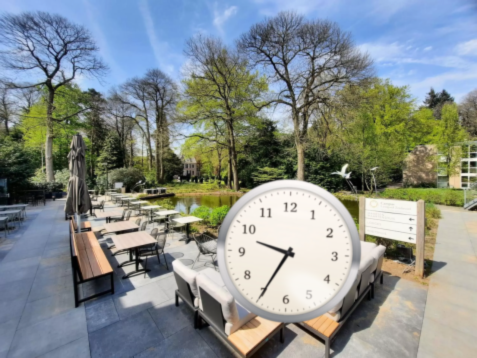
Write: h=9 m=35
